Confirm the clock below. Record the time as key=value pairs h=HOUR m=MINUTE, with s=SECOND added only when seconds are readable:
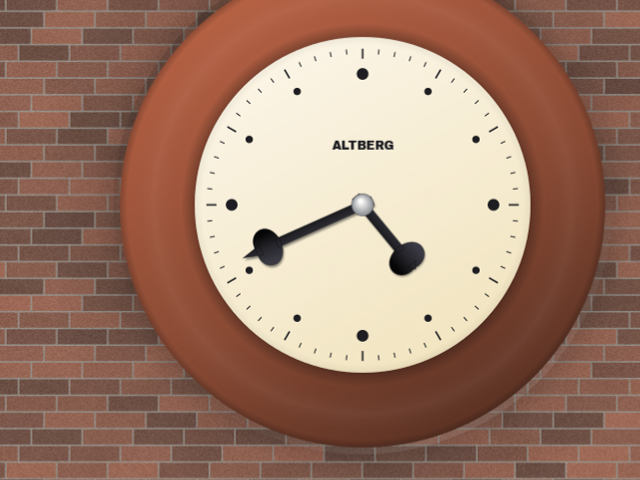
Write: h=4 m=41
